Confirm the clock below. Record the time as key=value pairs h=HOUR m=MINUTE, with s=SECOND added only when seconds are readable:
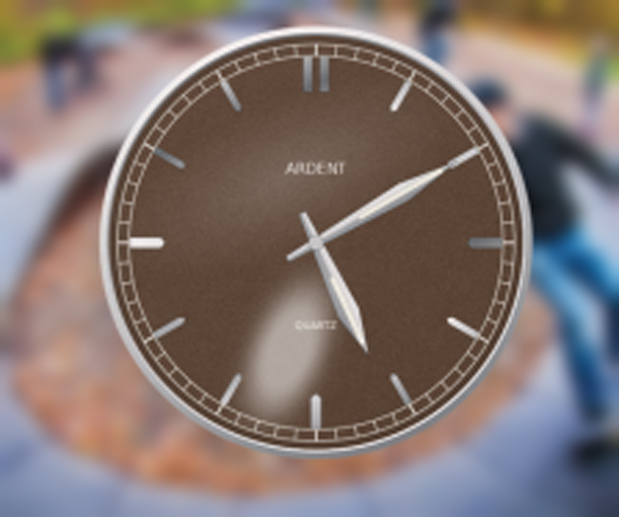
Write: h=5 m=10
